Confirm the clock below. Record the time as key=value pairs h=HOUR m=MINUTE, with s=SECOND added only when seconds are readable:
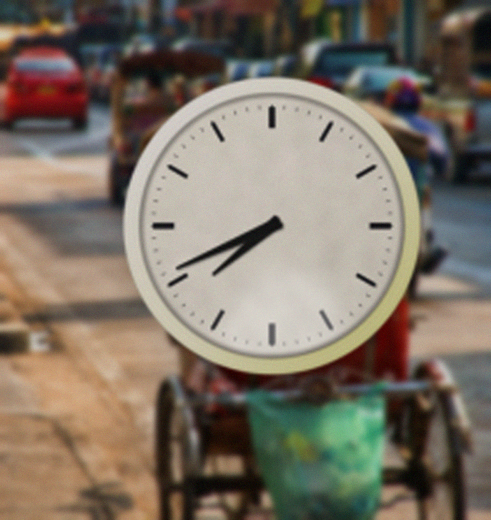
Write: h=7 m=41
